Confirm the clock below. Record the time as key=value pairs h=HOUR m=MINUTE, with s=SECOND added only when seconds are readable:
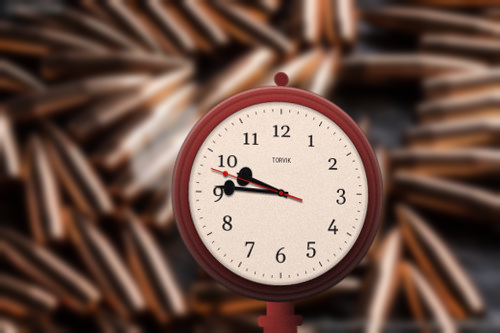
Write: h=9 m=45 s=48
